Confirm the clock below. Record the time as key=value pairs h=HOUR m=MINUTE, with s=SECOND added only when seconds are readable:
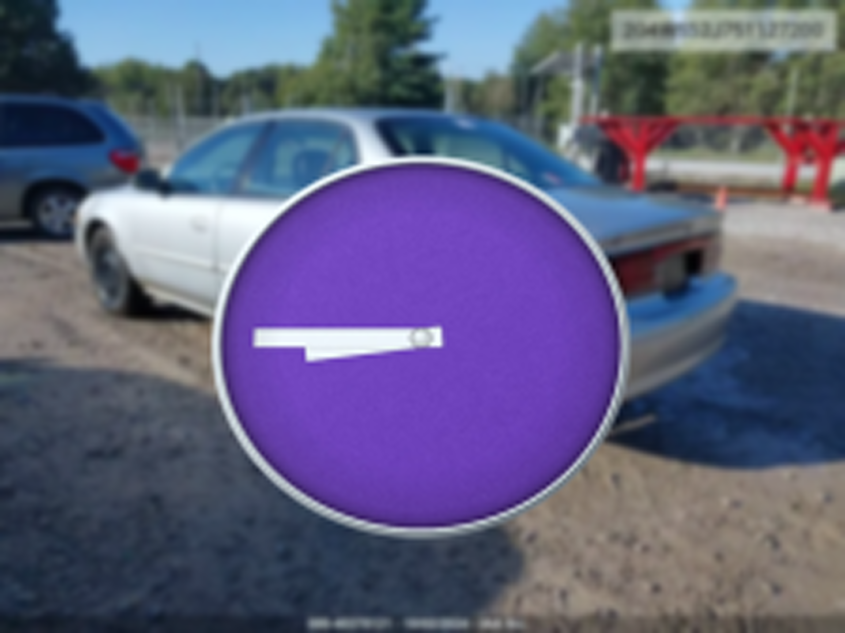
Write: h=8 m=45
